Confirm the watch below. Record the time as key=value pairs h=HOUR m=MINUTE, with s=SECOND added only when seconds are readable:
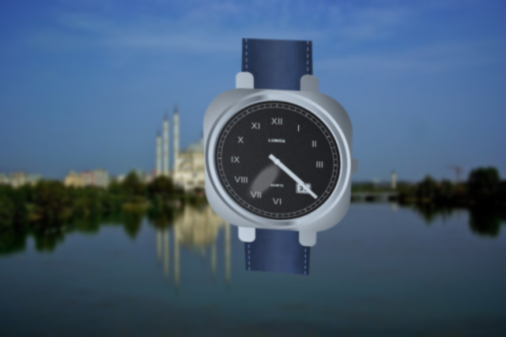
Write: h=4 m=22
